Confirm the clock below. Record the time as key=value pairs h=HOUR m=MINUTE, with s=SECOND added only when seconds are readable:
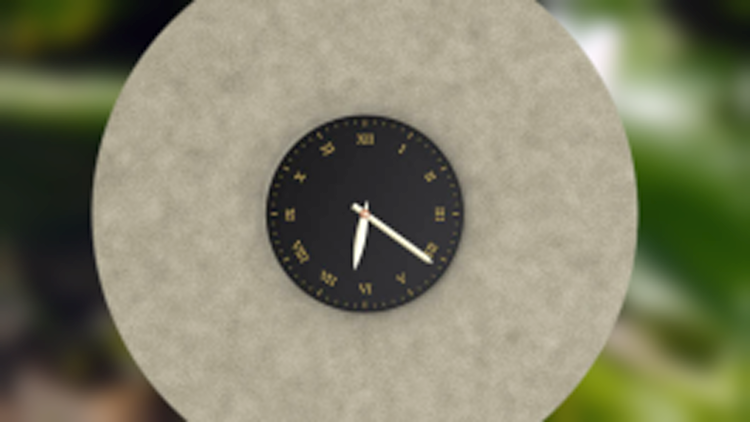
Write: h=6 m=21
